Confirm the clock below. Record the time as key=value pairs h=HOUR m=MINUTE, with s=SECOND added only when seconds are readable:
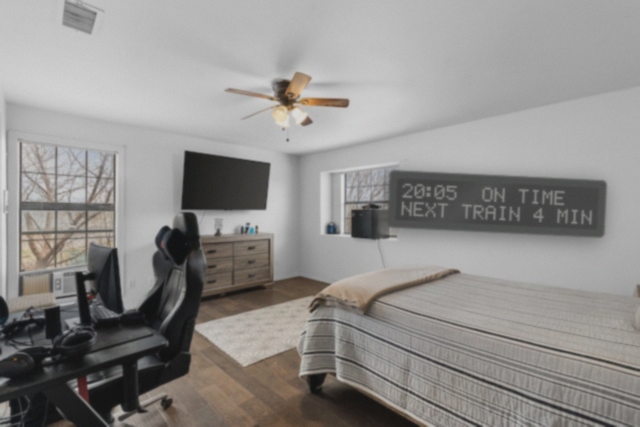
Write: h=20 m=5
